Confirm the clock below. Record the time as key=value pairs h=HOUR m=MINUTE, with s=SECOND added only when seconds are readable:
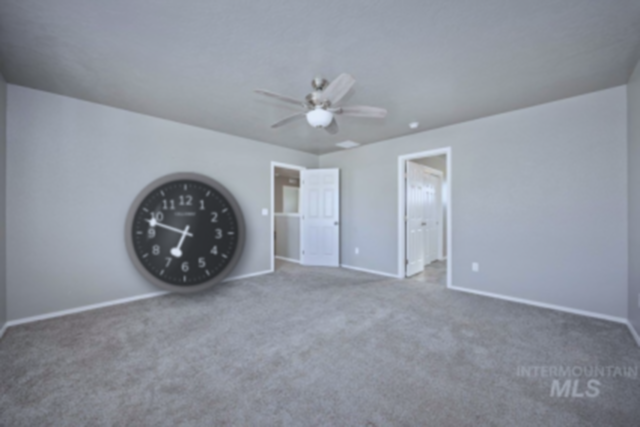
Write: h=6 m=48
